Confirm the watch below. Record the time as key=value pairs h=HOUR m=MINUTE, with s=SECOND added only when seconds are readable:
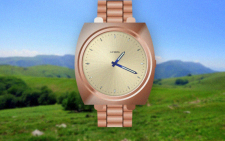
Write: h=1 m=19
